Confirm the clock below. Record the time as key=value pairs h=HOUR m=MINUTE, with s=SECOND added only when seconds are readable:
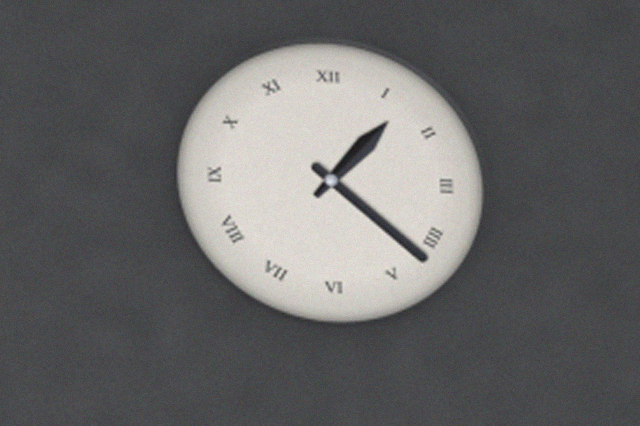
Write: h=1 m=22
